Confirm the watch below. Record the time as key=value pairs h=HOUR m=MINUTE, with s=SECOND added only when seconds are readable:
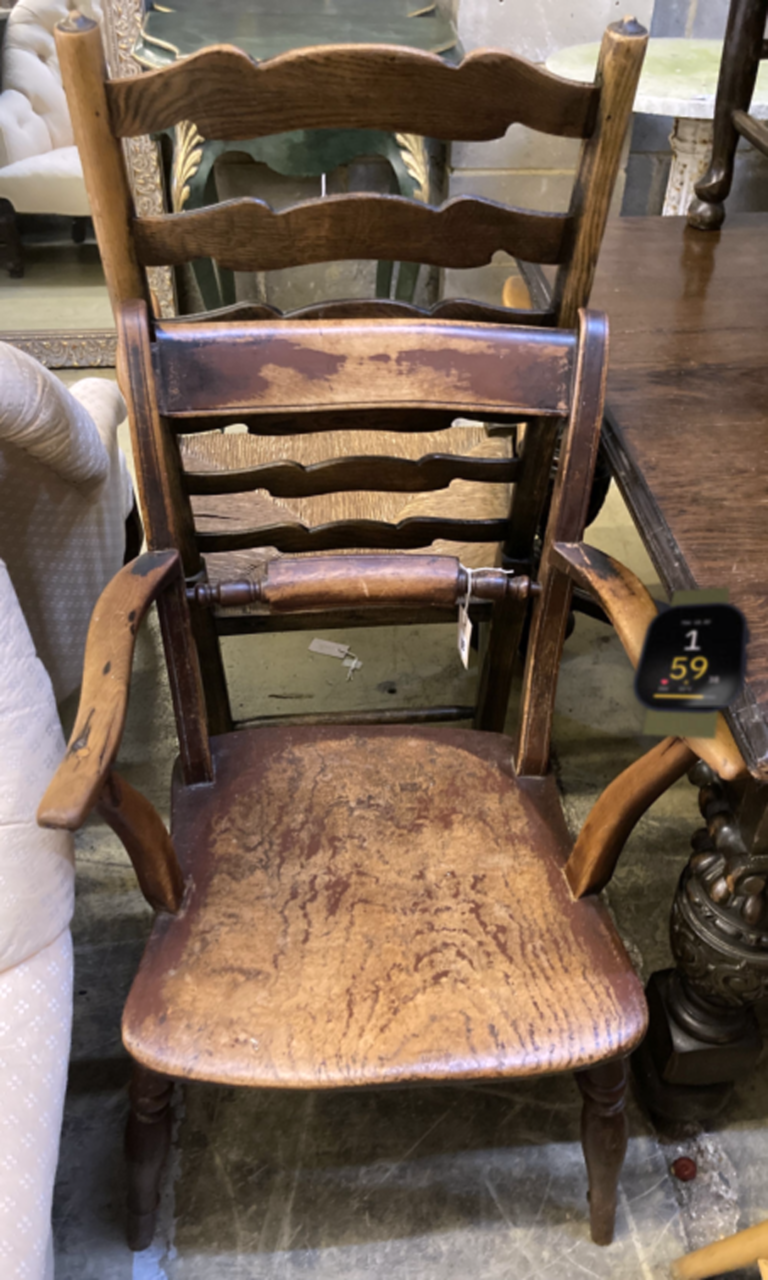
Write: h=1 m=59
